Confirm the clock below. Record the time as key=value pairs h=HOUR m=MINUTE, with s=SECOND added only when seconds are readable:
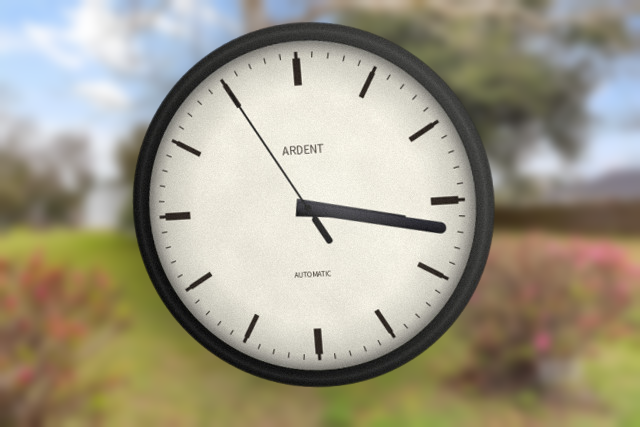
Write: h=3 m=16 s=55
